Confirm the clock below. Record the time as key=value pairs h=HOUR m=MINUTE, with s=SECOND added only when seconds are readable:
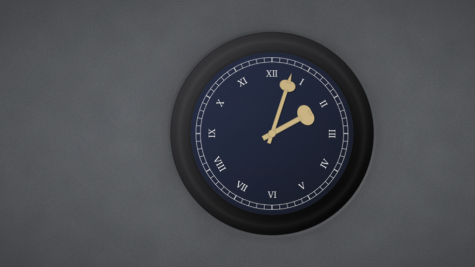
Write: h=2 m=3
